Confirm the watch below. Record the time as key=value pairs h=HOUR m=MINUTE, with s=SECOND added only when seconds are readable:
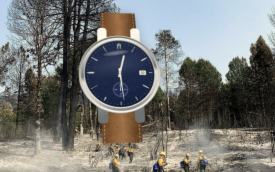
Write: h=12 m=29
